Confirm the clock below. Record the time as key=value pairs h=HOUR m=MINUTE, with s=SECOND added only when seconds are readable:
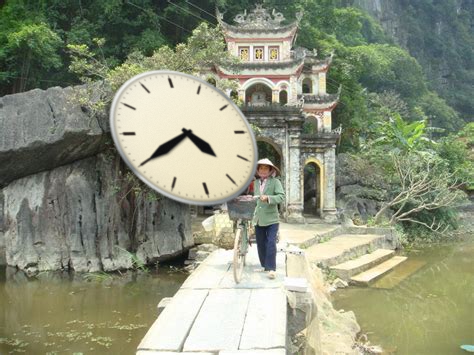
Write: h=4 m=40
